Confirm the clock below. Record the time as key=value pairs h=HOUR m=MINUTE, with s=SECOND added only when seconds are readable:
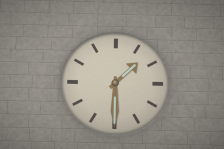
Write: h=1 m=30
